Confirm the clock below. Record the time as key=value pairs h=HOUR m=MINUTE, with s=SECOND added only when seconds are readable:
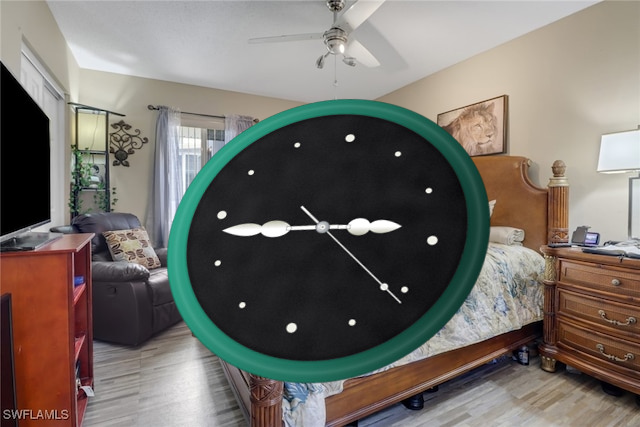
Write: h=2 m=43 s=21
